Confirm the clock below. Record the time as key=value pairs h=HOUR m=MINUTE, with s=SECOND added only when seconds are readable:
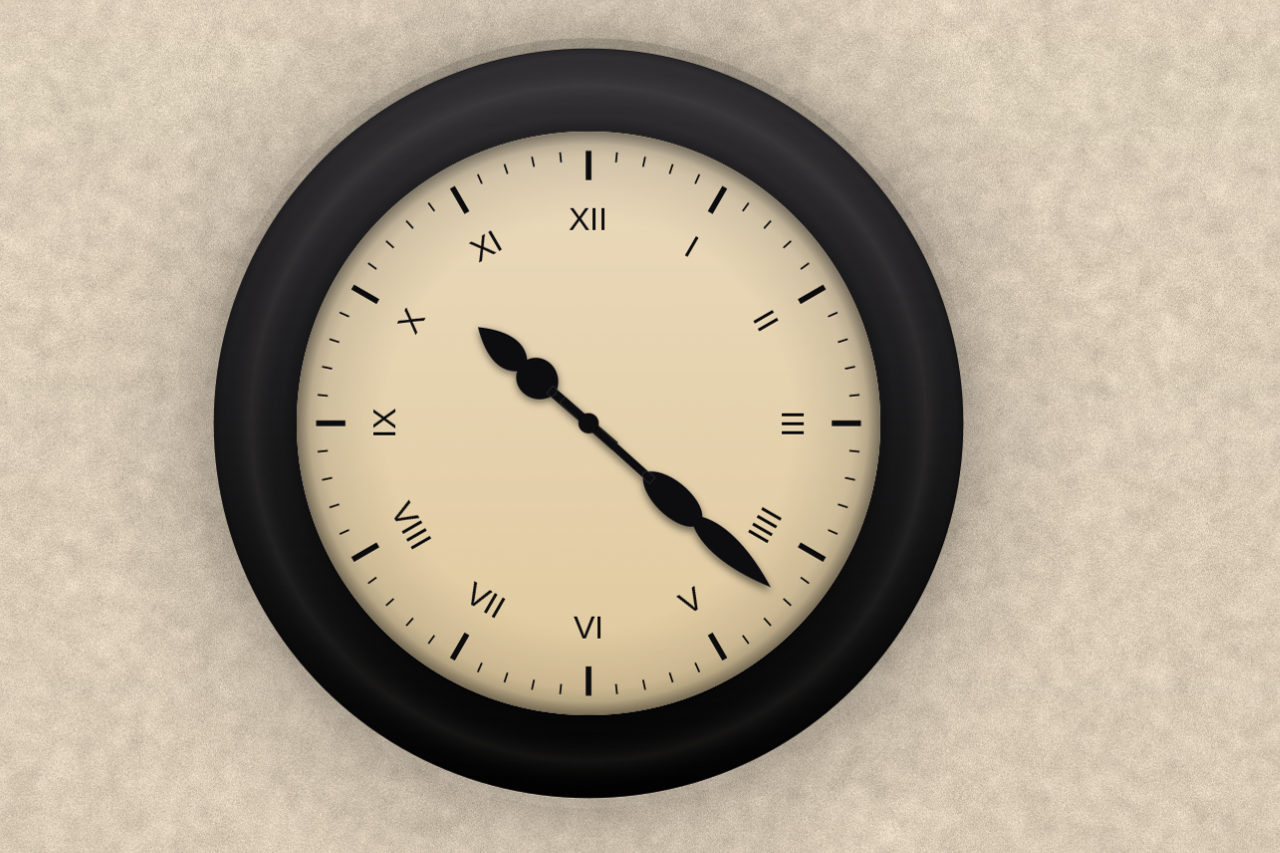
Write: h=10 m=22
